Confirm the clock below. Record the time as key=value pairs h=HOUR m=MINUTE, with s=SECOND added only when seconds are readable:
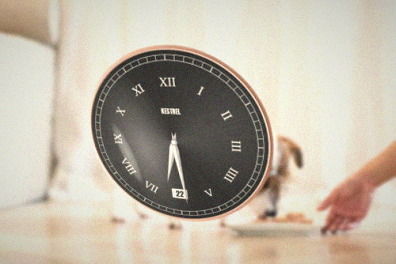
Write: h=6 m=29
